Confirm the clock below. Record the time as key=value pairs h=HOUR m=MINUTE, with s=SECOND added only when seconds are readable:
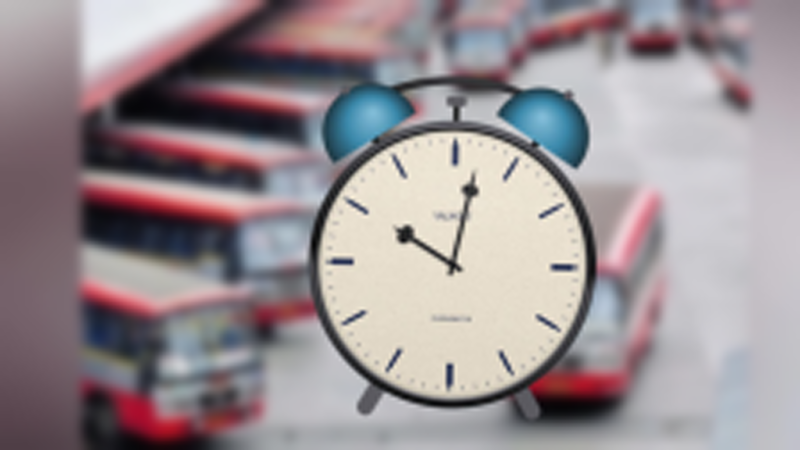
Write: h=10 m=2
